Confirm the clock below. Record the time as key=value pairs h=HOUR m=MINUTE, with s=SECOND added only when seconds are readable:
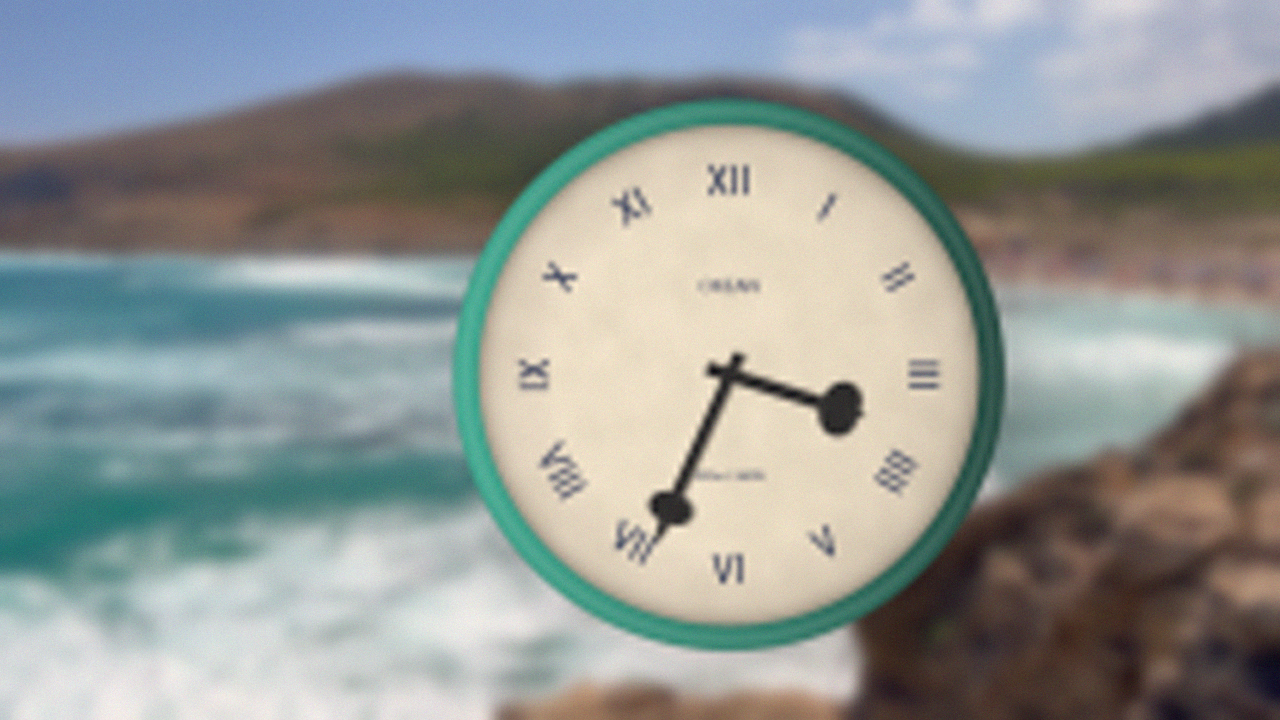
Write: h=3 m=34
